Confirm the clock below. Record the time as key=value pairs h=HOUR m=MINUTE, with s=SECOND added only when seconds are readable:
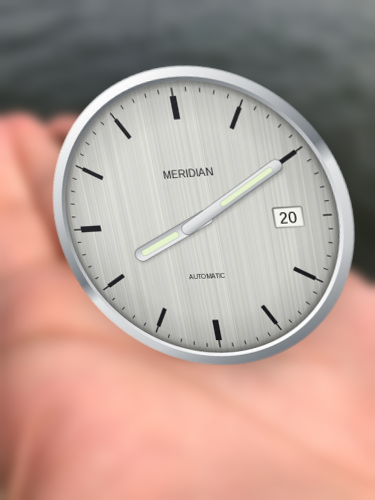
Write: h=8 m=10
